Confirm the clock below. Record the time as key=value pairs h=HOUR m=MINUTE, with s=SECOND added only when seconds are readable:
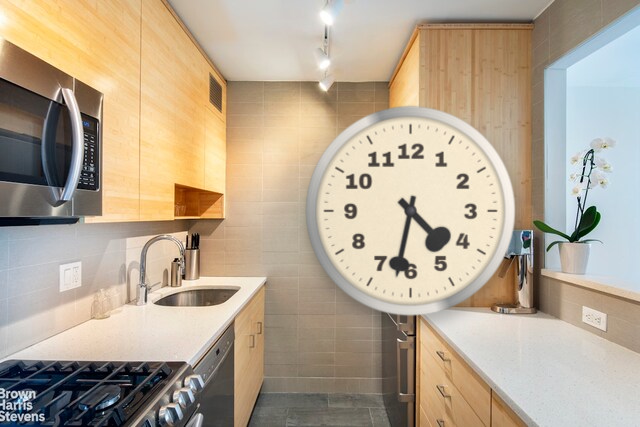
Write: h=4 m=32
